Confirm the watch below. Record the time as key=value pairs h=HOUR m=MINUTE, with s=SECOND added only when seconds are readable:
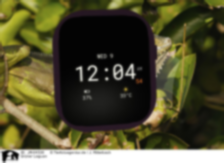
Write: h=12 m=4
